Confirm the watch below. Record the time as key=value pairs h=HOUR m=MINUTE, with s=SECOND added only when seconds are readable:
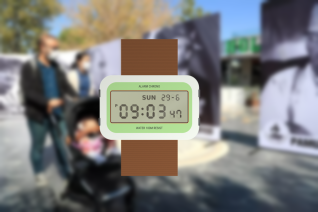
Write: h=9 m=3 s=47
